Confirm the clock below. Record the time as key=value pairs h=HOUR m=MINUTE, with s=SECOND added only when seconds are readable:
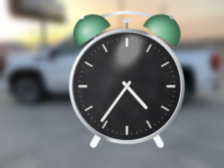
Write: h=4 m=36
